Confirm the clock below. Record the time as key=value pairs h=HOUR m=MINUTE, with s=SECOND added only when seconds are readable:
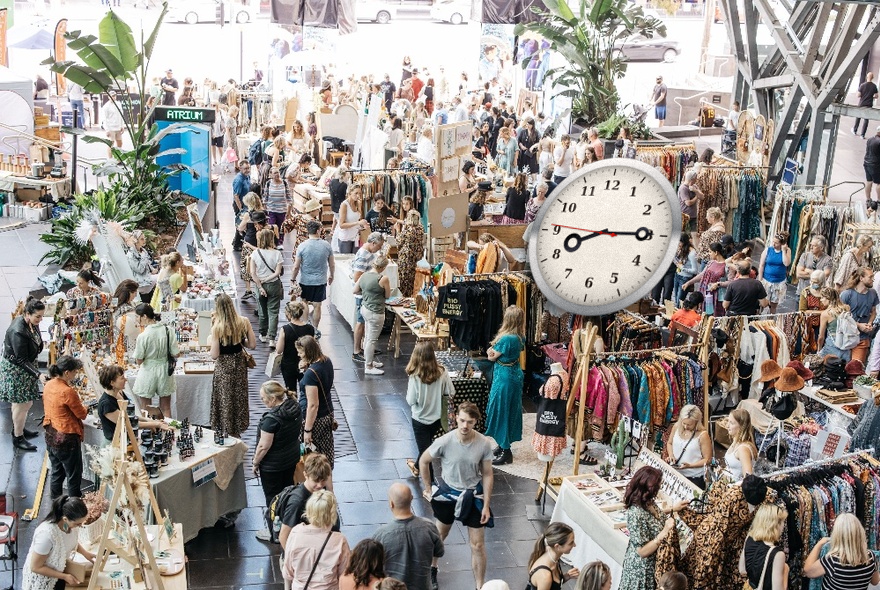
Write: h=8 m=14 s=46
